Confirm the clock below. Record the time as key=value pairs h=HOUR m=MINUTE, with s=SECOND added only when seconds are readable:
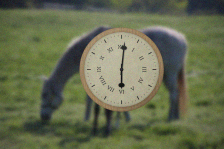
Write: h=6 m=1
